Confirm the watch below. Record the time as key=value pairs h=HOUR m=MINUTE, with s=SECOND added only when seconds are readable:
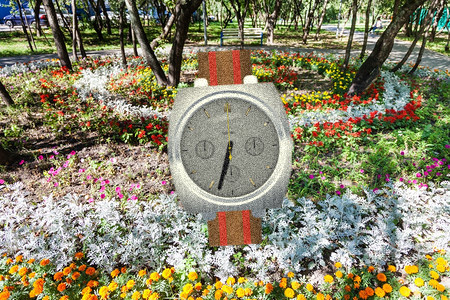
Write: h=6 m=33
